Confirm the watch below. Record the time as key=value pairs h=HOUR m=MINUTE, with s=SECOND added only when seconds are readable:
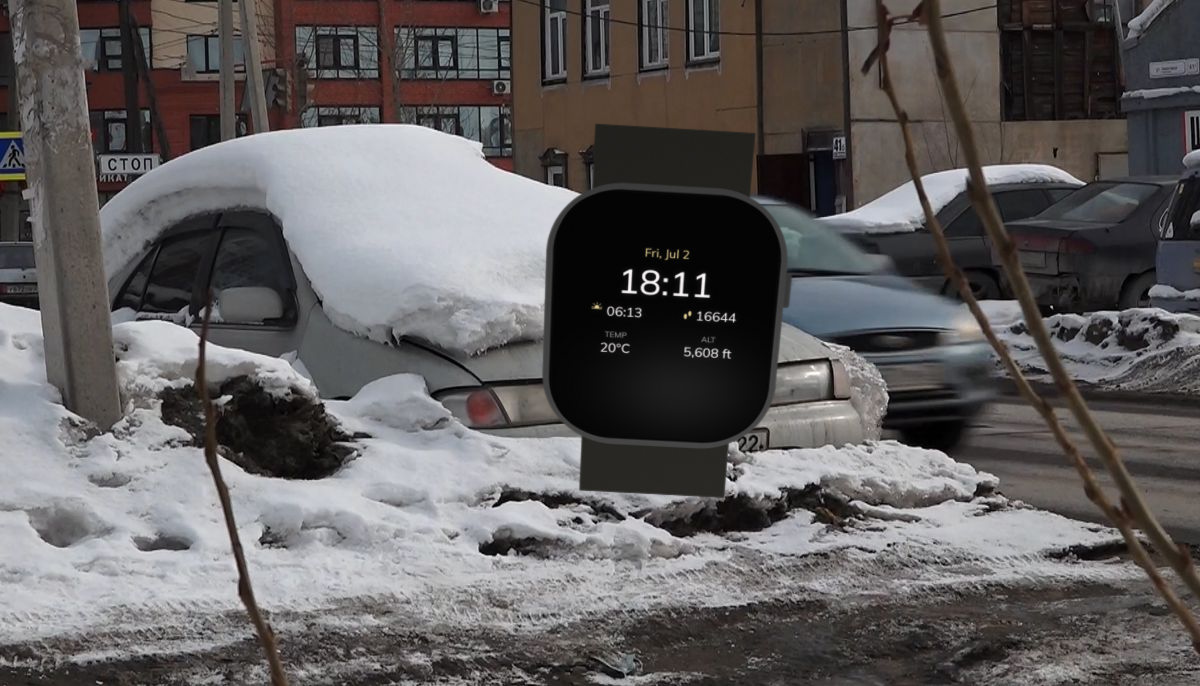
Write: h=18 m=11
